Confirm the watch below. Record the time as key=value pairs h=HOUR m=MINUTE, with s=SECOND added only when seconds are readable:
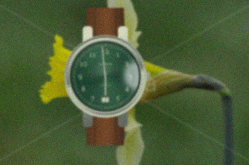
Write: h=5 m=59
